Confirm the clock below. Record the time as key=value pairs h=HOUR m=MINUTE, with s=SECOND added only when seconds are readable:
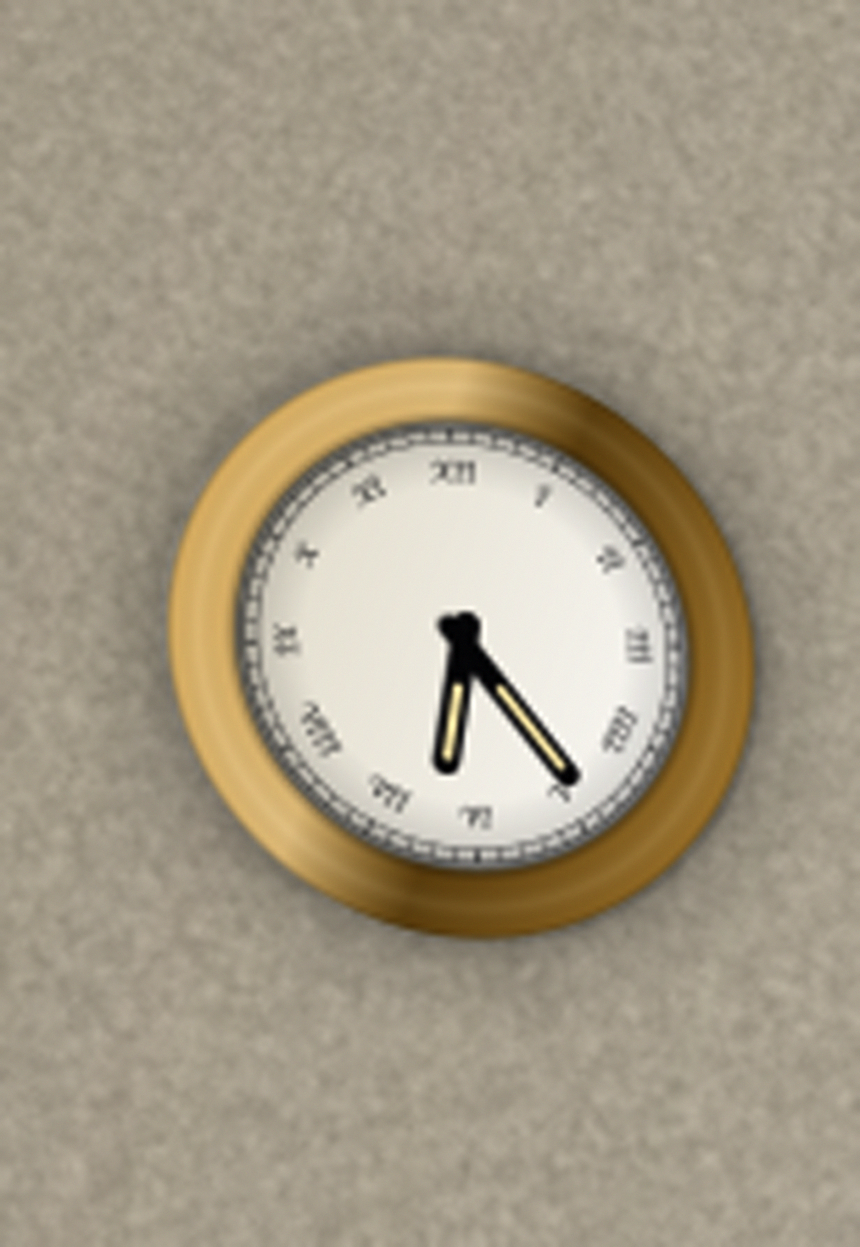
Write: h=6 m=24
